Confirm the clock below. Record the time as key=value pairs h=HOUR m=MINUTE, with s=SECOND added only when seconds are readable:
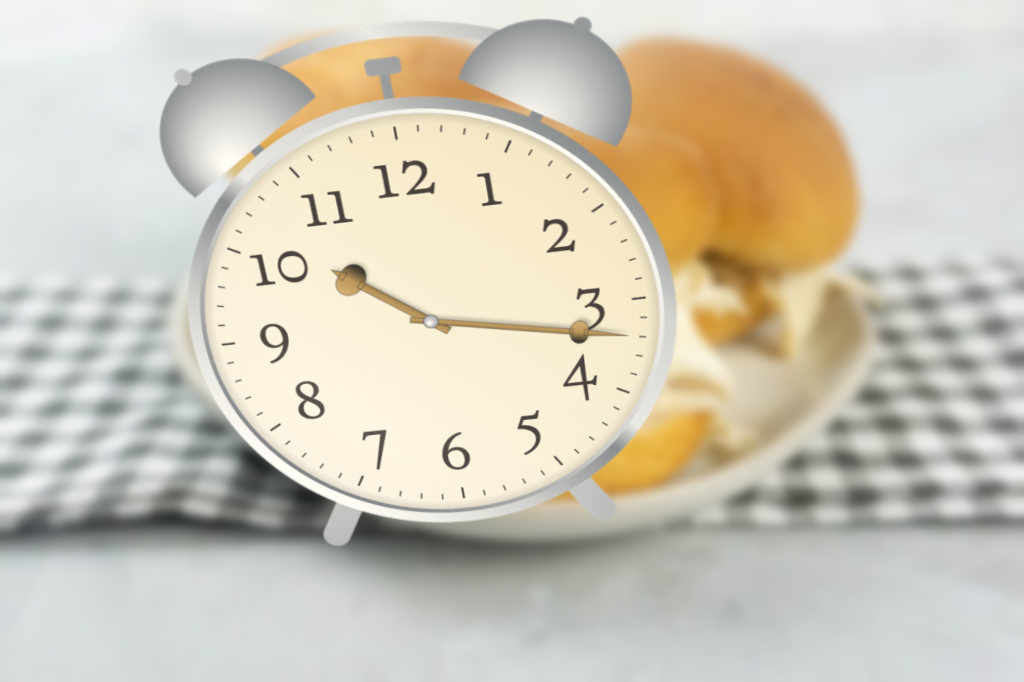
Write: h=10 m=17
